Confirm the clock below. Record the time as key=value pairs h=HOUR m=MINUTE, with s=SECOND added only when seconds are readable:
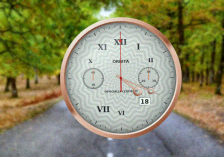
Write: h=4 m=19
